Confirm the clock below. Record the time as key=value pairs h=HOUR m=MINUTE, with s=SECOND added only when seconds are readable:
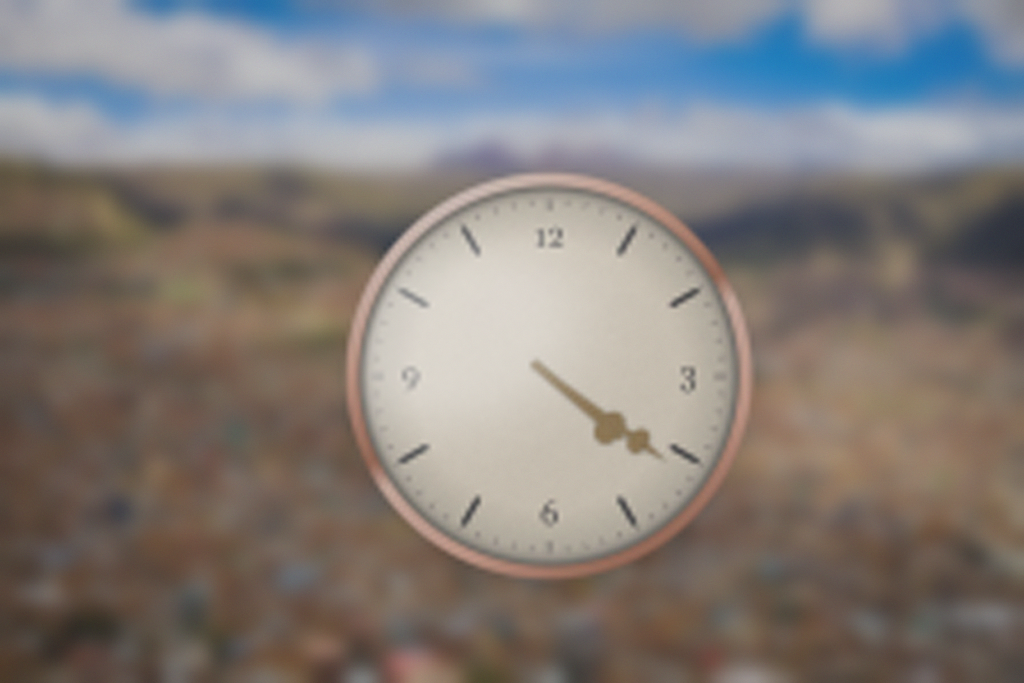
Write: h=4 m=21
